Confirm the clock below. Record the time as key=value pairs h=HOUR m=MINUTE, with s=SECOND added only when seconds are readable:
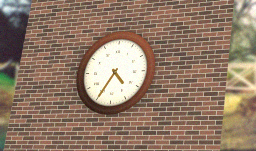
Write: h=4 m=35
